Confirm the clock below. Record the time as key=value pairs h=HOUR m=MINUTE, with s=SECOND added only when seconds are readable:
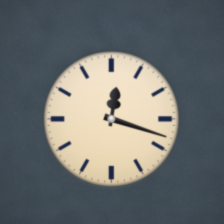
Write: h=12 m=18
